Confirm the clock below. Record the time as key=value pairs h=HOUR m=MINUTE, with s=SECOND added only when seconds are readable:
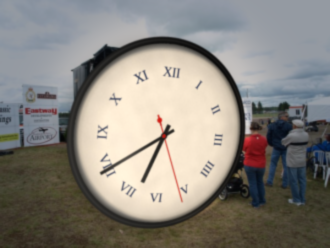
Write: h=6 m=39 s=26
